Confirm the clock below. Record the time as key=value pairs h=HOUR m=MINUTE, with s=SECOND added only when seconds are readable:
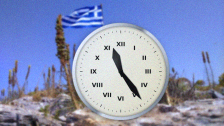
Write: h=11 m=24
